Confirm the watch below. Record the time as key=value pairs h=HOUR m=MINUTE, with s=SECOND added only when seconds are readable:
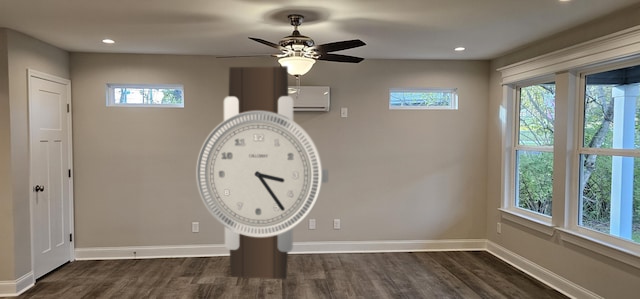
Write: h=3 m=24
